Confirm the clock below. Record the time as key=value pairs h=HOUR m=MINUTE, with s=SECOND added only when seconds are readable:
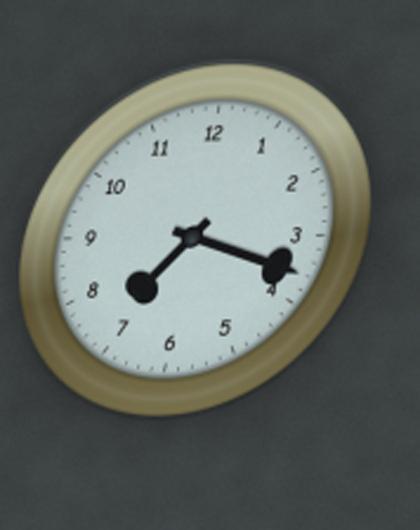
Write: h=7 m=18
